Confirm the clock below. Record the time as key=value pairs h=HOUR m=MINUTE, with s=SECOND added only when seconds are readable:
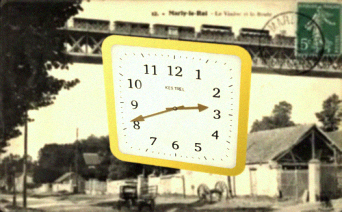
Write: h=2 m=41
